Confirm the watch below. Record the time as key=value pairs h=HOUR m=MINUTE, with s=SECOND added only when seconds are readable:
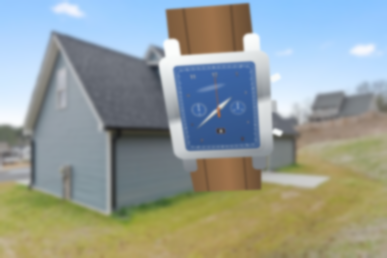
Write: h=1 m=38
